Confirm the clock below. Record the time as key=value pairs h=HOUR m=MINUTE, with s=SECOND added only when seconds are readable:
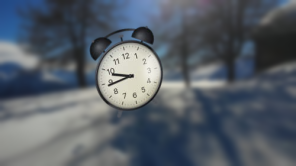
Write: h=9 m=44
